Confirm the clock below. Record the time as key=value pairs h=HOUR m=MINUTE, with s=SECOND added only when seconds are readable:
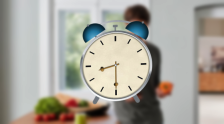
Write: h=8 m=30
